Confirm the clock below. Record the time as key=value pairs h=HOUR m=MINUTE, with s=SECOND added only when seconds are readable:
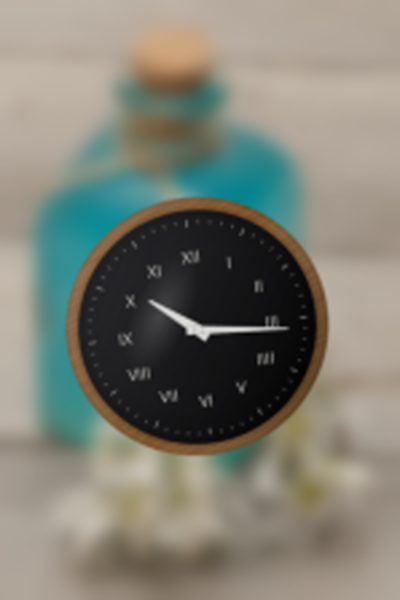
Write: h=10 m=16
